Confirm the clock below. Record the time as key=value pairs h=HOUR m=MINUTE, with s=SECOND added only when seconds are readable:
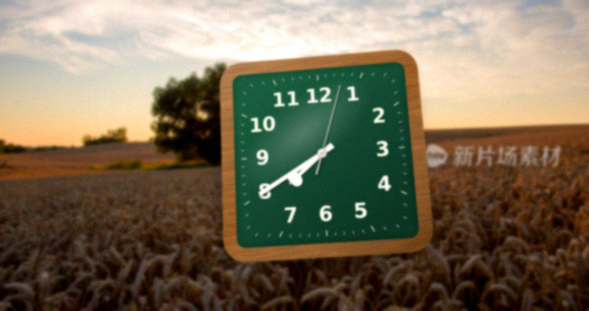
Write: h=7 m=40 s=3
